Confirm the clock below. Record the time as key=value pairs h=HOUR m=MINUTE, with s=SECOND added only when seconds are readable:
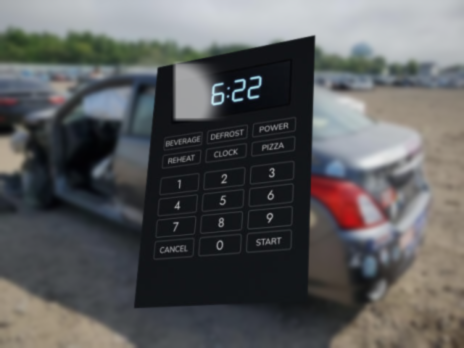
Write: h=6 m=22
